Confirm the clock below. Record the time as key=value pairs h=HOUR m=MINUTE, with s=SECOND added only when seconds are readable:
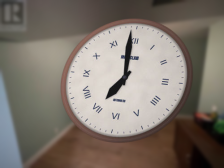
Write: h=6 m=59
